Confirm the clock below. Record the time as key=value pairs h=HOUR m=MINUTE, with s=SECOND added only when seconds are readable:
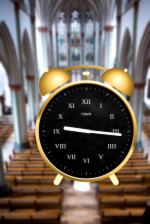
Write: h=9 m=16
